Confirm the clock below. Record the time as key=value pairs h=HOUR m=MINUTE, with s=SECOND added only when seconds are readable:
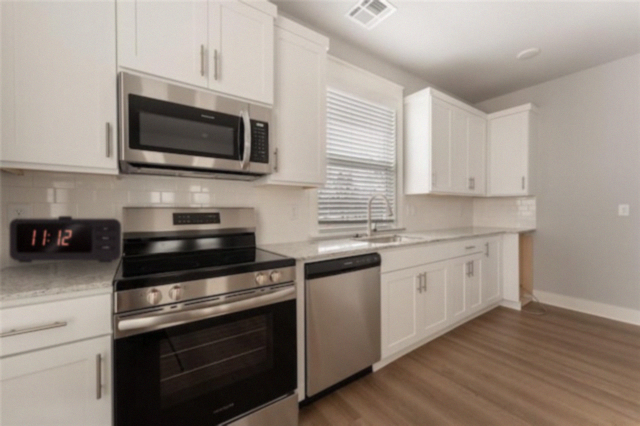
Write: h=11 m=12
